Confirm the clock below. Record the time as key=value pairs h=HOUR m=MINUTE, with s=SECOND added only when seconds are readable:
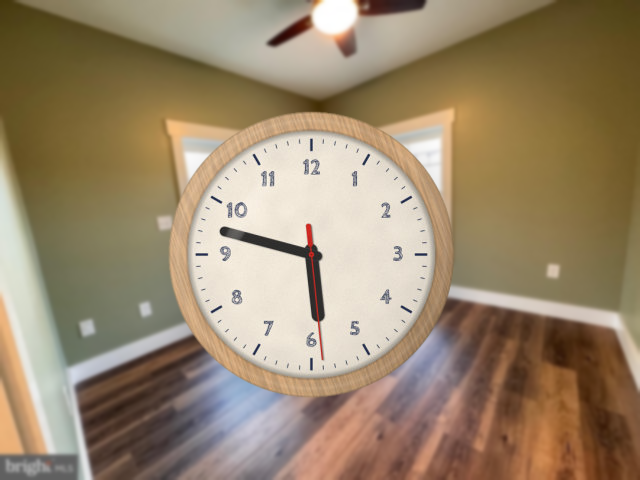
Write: h=5 m=47 s=29
